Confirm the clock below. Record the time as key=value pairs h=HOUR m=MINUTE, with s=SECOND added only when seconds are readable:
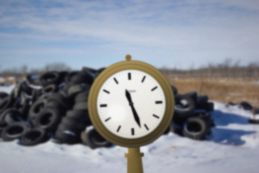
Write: h=11 m=27
